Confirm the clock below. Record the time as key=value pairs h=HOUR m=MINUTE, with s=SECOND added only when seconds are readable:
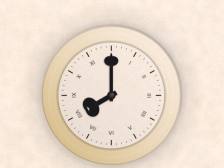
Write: h=8 m=0
